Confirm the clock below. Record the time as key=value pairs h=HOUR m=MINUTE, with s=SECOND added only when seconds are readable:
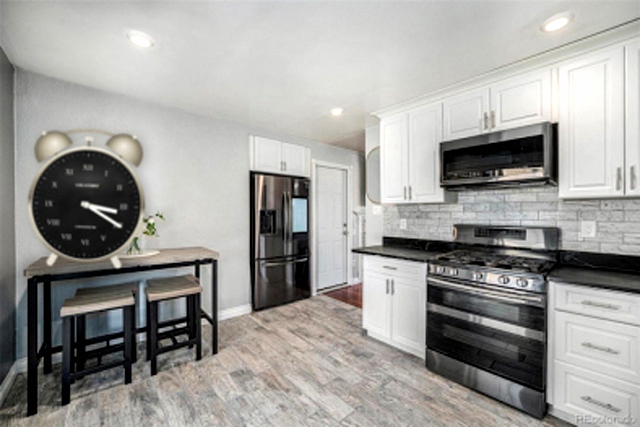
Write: h=3 m=20
